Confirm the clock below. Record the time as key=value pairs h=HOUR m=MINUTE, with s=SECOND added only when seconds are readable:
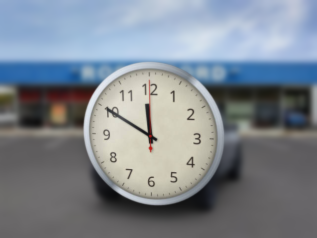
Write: h=11 m=50 s=0
